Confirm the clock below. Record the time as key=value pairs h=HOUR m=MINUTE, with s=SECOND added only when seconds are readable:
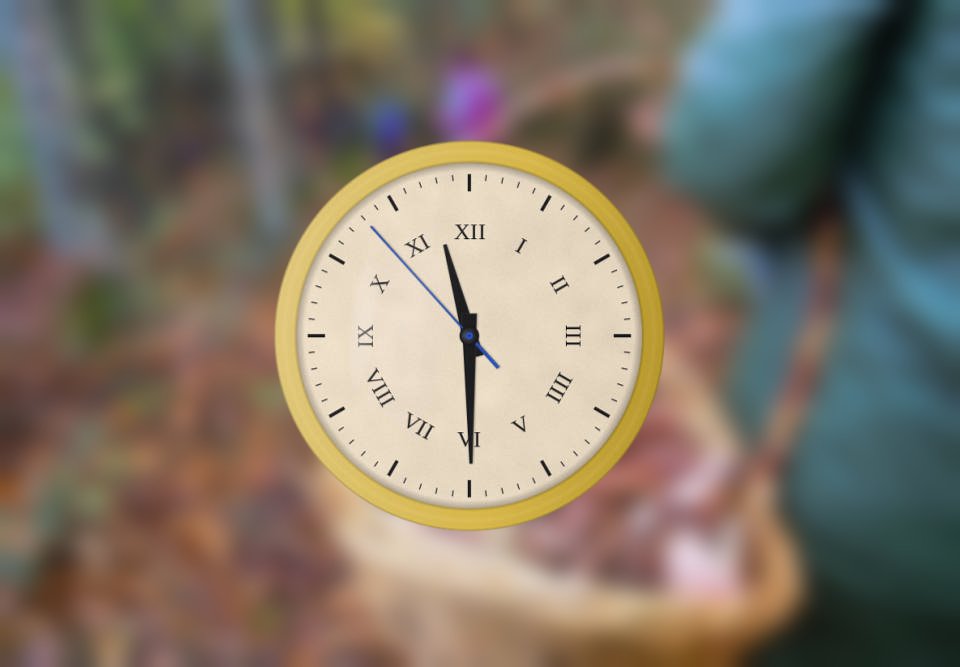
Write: h=11 m=29 s=53
